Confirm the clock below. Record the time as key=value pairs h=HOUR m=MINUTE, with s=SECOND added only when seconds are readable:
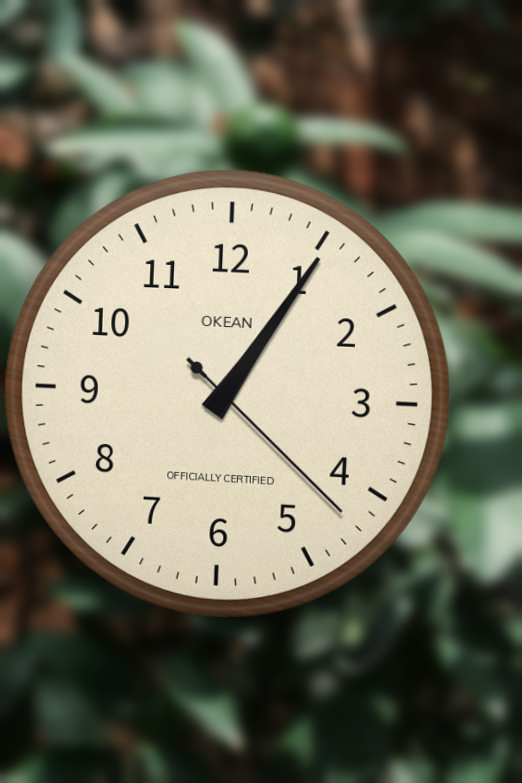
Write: h=1 m=5 s=22
